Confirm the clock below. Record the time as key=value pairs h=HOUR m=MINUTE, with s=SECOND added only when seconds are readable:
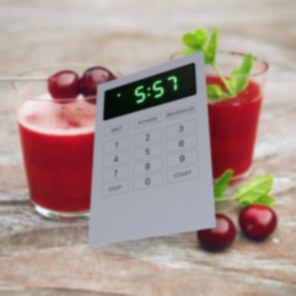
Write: h=5 m=57
